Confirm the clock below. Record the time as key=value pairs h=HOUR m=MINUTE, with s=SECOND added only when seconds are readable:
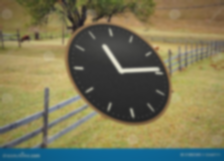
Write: h=11 m=14
